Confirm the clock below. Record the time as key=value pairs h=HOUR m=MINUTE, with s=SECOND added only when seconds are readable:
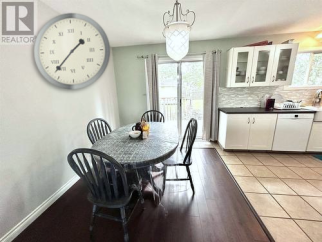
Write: h=1 m=37
